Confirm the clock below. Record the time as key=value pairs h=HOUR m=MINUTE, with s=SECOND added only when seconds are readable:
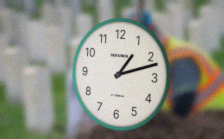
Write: h=1 m=12
